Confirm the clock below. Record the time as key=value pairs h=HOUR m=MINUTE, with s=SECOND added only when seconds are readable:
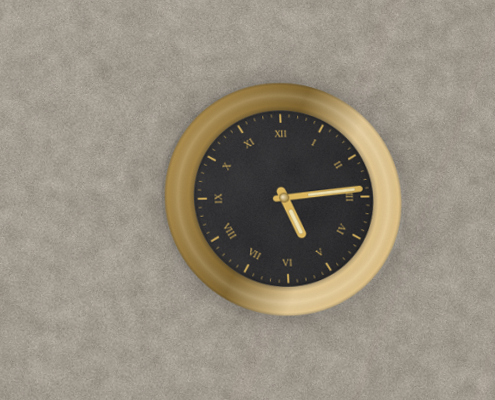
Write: h=5 m=14
